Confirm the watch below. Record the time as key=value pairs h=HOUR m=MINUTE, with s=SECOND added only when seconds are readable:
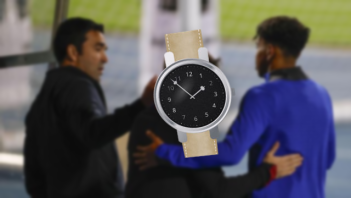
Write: h=1 m=53
